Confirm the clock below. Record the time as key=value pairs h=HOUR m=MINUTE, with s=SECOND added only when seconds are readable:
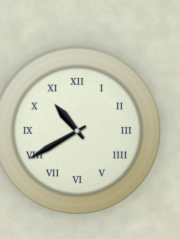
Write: h=10 m=40
